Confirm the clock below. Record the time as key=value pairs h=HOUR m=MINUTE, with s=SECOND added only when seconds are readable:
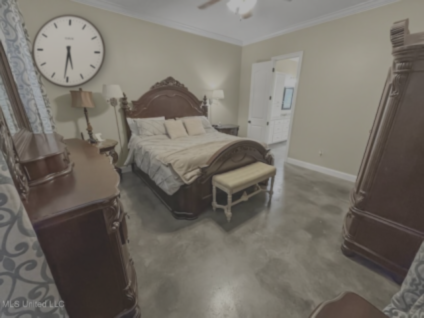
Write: h=5 m=31
